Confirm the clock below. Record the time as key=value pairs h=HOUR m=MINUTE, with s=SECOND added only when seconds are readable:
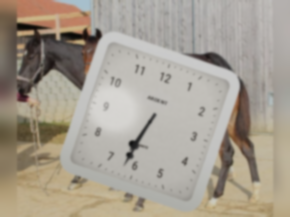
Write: h=6 m=32
